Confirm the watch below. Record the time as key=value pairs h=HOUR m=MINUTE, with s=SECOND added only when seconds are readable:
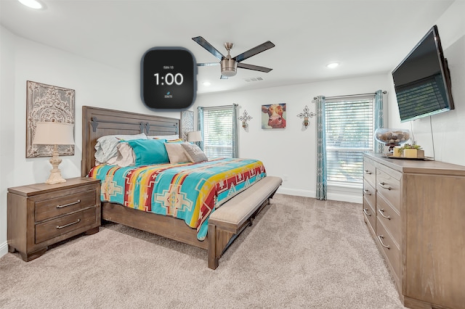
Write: h=1 m=0
